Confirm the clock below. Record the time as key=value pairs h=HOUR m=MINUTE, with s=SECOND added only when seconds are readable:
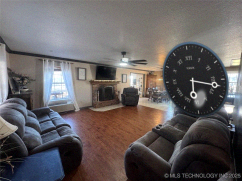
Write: h=6 m=17
